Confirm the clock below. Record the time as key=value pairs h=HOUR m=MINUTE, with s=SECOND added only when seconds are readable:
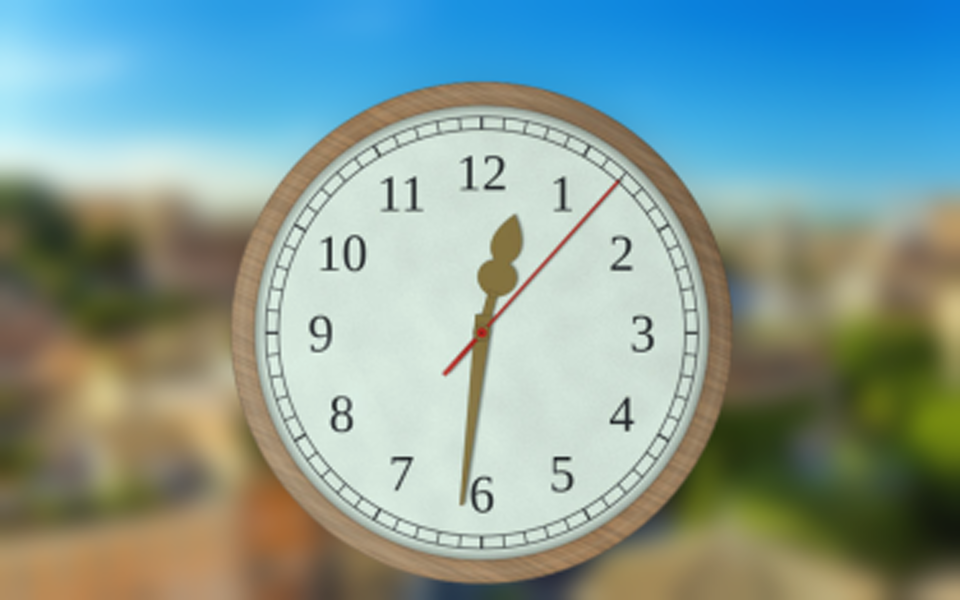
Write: h=12 m=31 s=7
